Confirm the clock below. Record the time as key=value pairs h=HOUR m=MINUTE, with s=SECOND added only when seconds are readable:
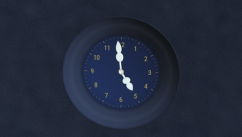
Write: h=4 m=59
